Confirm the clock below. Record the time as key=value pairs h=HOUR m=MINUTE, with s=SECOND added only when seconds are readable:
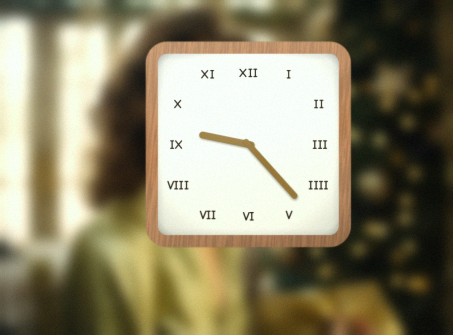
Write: h=9 m=23
